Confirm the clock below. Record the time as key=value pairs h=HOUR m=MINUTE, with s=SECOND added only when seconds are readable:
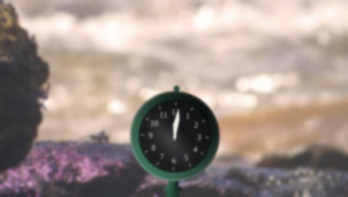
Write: h=12 m=1
